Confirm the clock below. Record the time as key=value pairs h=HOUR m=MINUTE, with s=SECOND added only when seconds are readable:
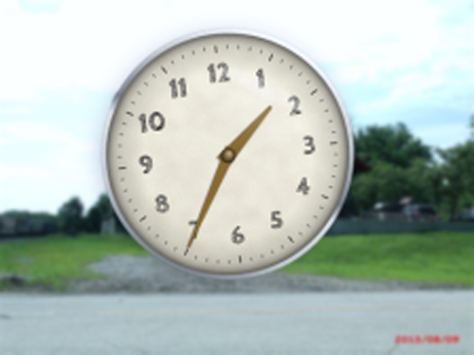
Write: h=1 m=35
